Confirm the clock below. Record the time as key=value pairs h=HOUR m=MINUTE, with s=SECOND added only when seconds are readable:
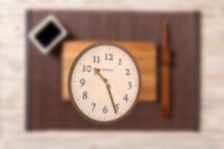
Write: h=10 m=26
